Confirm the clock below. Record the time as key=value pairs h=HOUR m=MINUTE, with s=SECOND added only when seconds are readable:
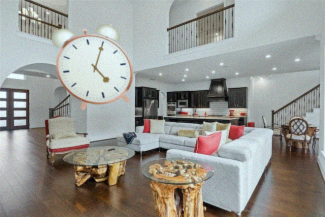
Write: h=5 m=5
